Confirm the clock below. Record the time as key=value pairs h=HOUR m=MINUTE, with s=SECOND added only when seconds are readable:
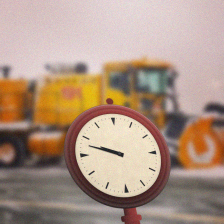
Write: h=9 m=48
